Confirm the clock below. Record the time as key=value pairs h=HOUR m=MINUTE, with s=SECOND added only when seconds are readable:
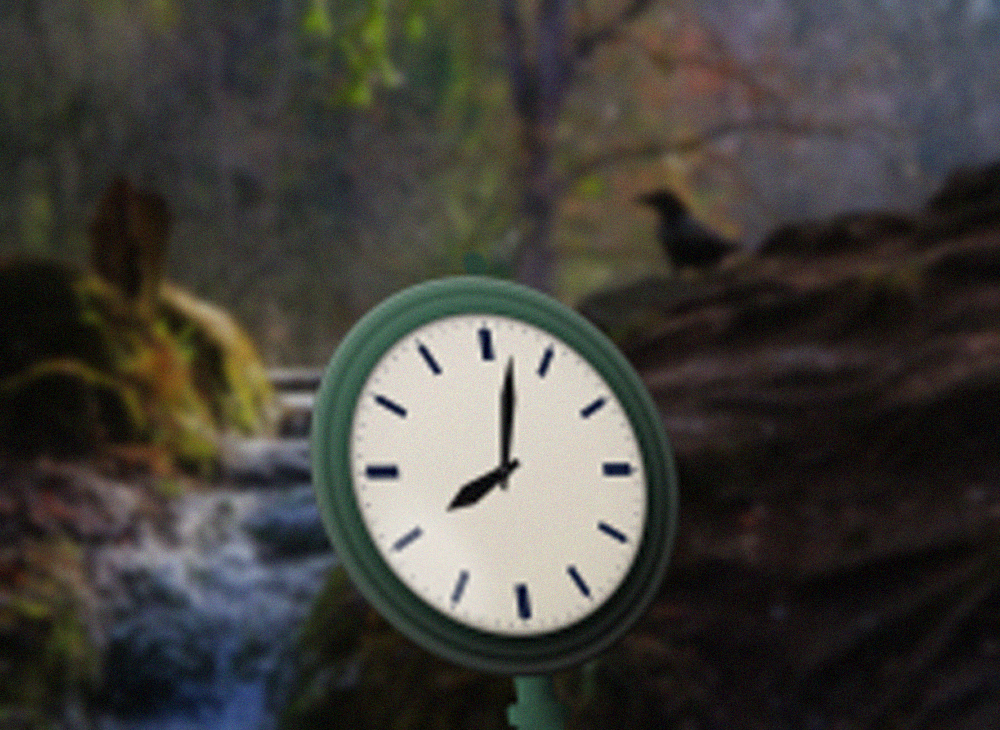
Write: h=8 m=2
